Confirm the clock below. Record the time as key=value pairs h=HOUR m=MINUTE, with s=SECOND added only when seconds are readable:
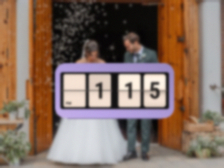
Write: h=1 m=15
